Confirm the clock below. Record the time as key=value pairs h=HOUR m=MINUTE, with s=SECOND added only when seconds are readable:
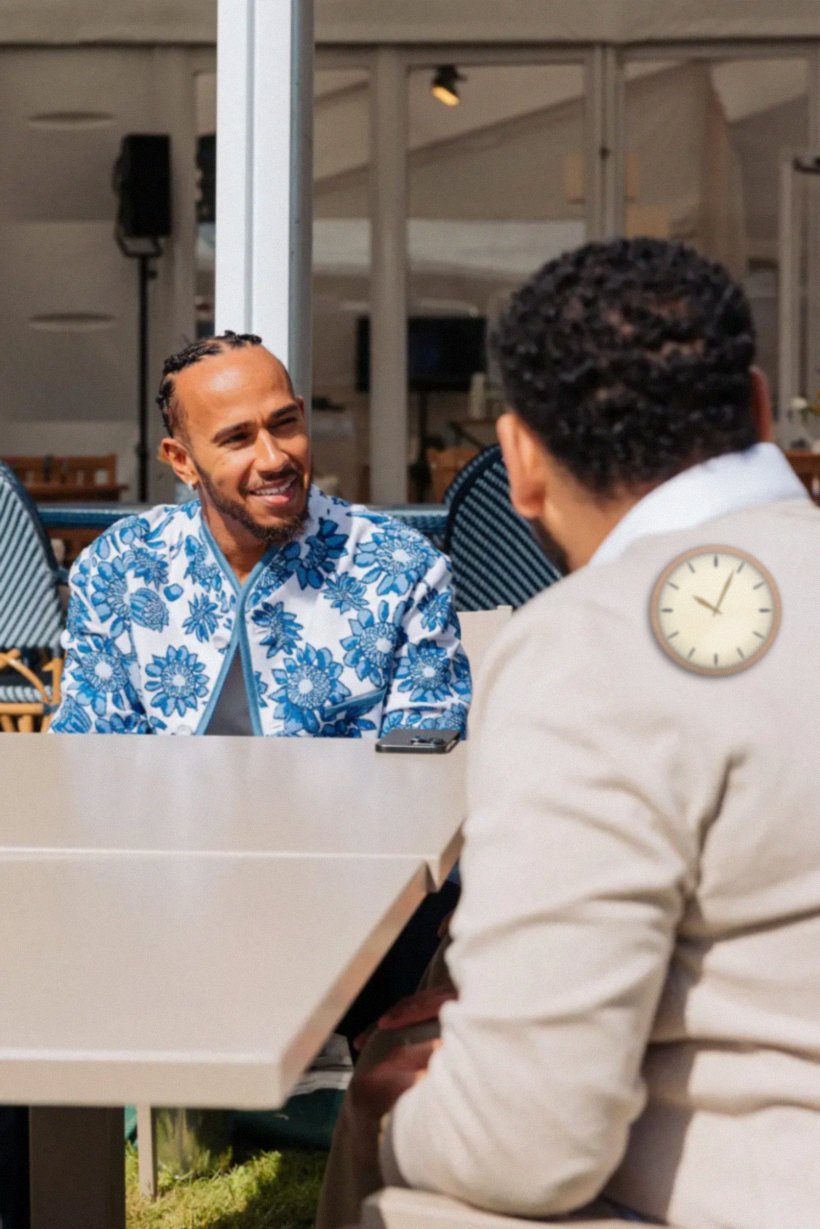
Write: h=10 m=4
